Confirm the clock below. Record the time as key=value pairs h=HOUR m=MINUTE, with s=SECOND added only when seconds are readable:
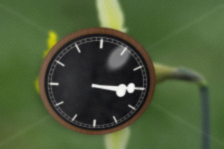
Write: h=3 m=15
